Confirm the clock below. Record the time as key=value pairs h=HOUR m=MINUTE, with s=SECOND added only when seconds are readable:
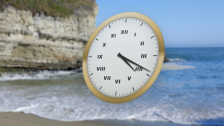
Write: h=4 m=19
